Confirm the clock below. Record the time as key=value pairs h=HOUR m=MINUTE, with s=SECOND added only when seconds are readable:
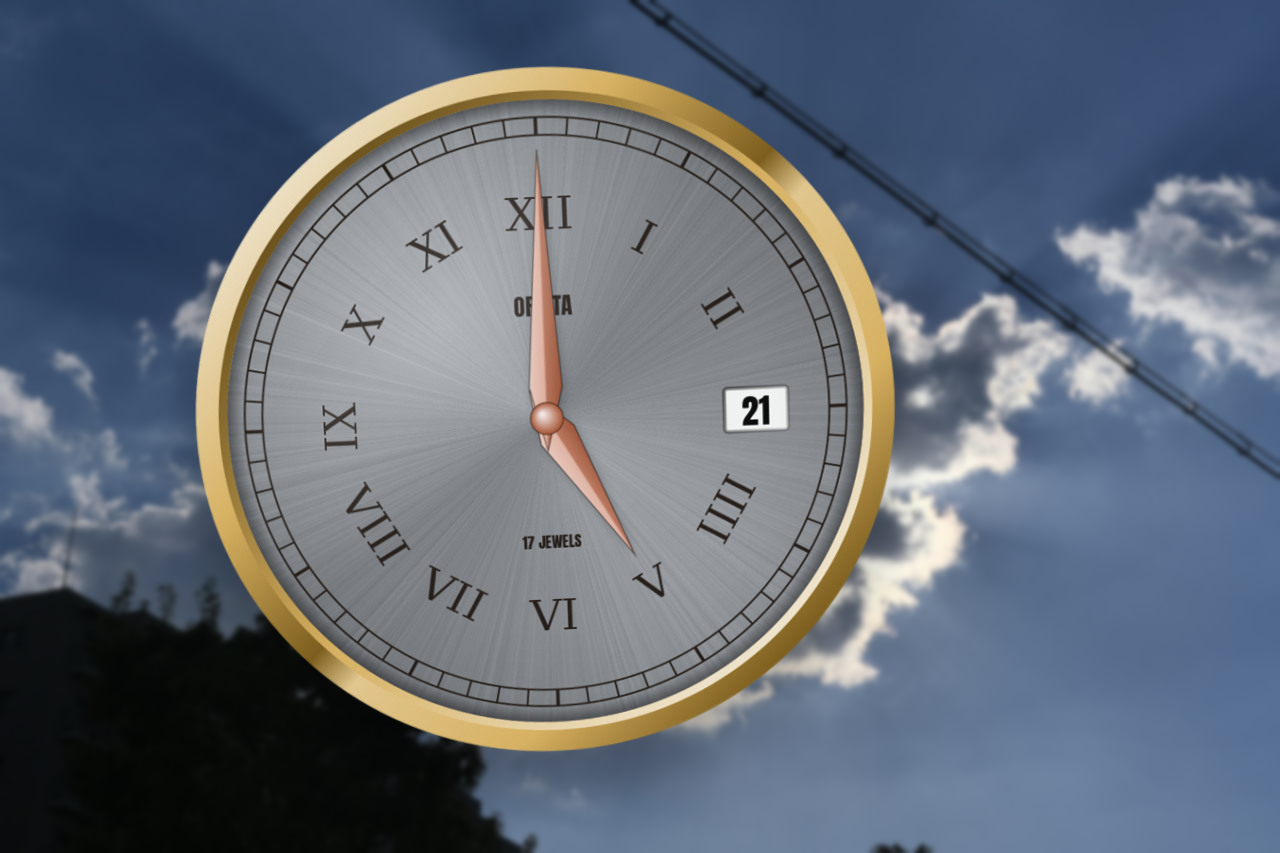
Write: h=5 m=0
